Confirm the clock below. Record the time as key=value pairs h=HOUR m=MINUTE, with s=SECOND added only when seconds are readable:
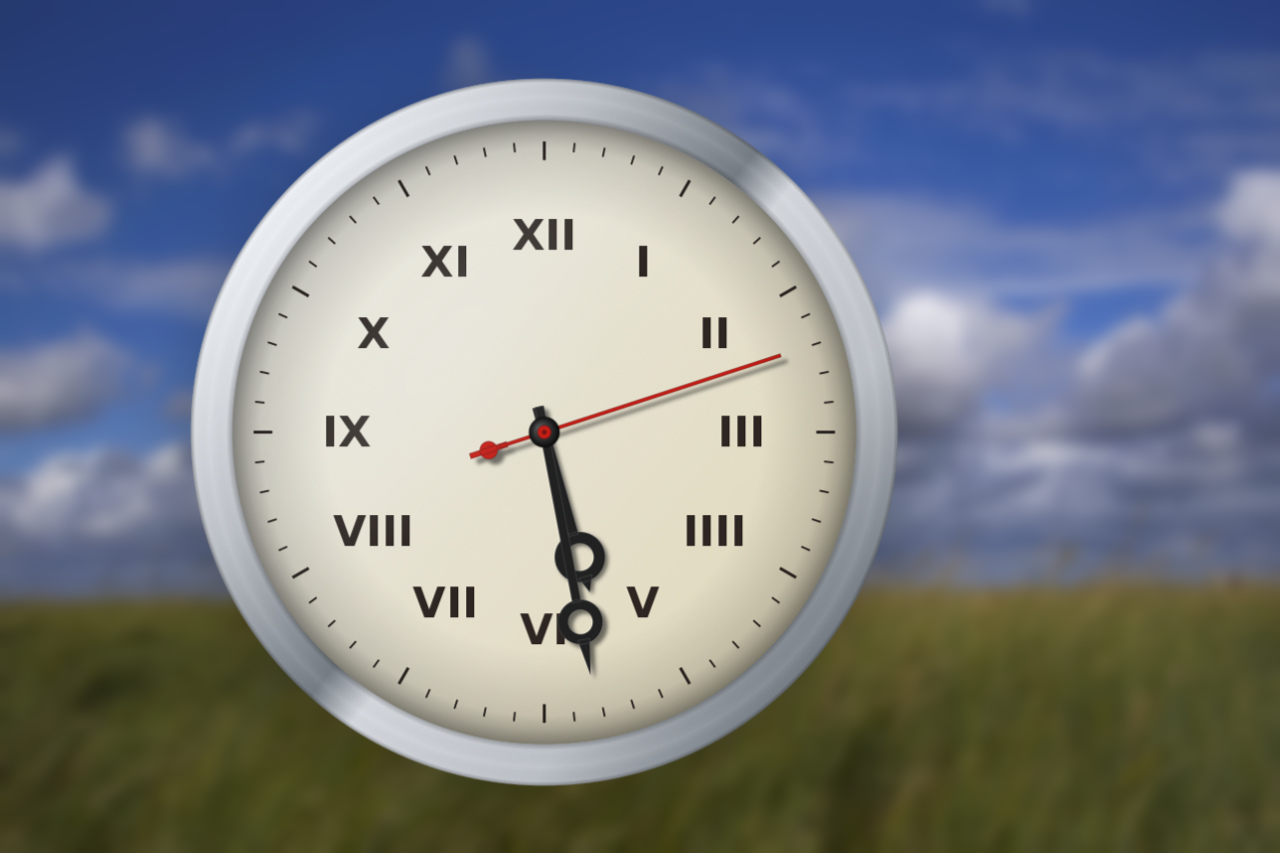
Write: h=5 m=28 s=12
